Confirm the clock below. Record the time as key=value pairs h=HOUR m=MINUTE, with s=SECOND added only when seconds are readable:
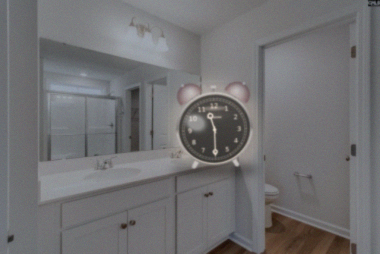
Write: h=11 m=30
